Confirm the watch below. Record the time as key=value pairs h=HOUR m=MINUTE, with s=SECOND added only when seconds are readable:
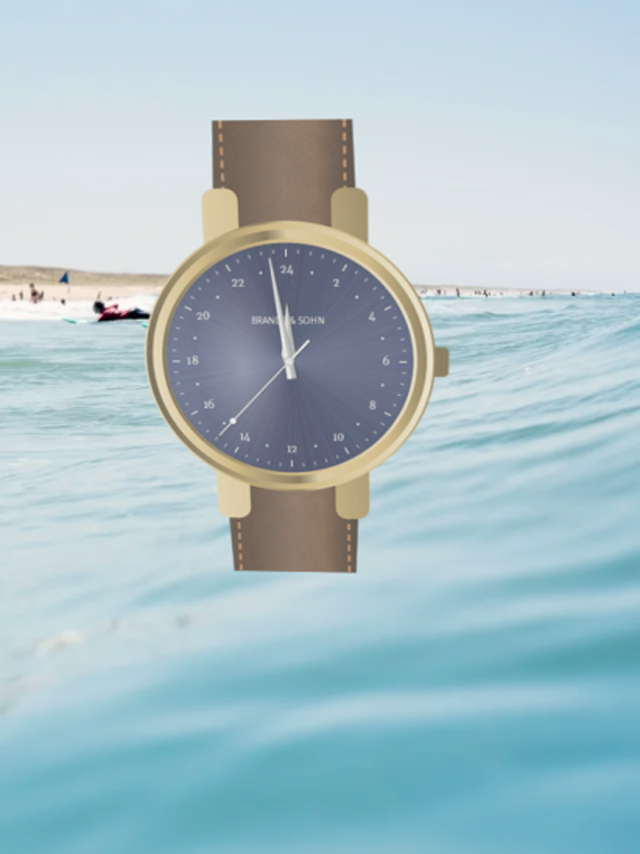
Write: h=23 m=58 s=37
